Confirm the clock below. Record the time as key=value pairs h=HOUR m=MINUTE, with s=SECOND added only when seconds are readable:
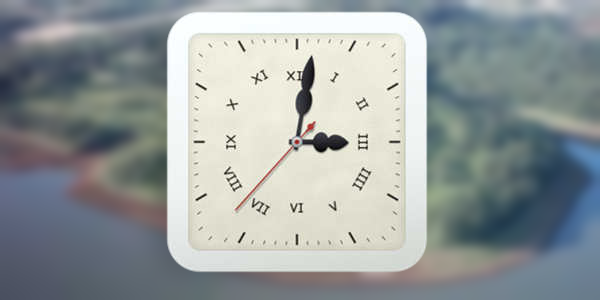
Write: h=3 m=1 s=37
